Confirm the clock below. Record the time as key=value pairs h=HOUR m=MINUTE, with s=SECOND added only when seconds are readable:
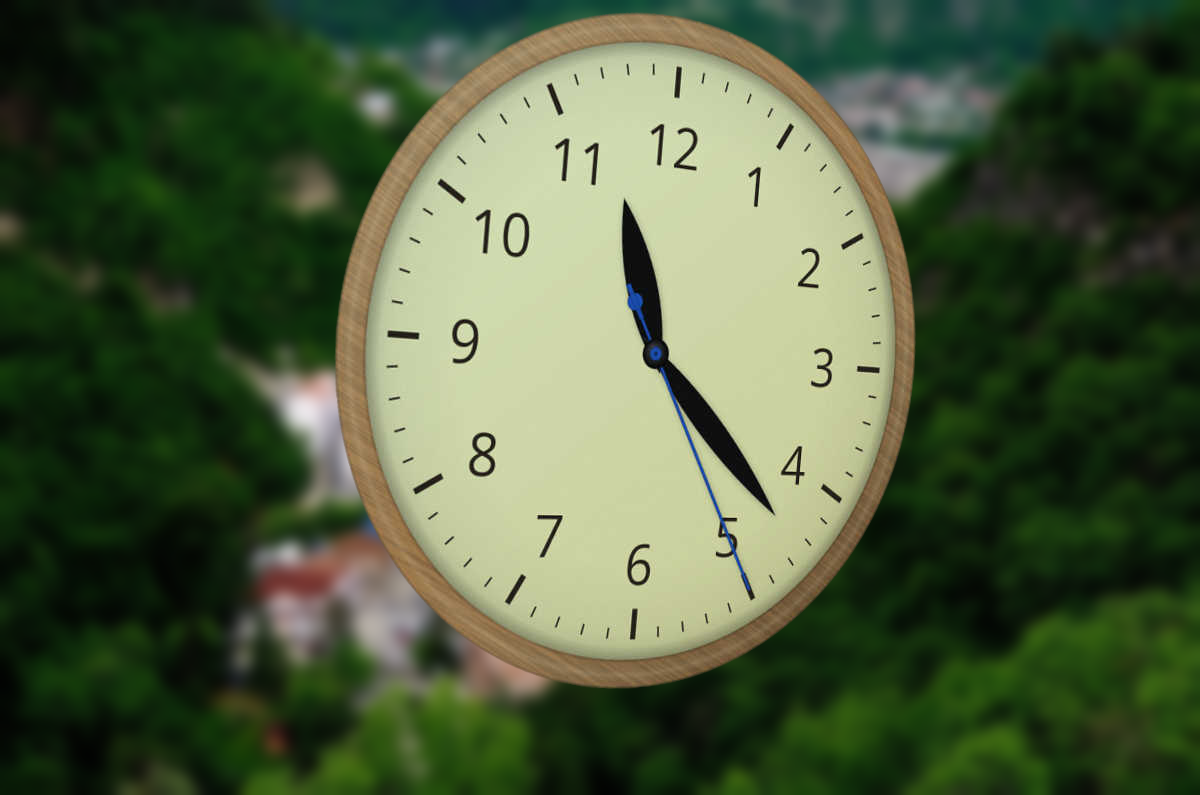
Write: h=11 m=22 s=25
